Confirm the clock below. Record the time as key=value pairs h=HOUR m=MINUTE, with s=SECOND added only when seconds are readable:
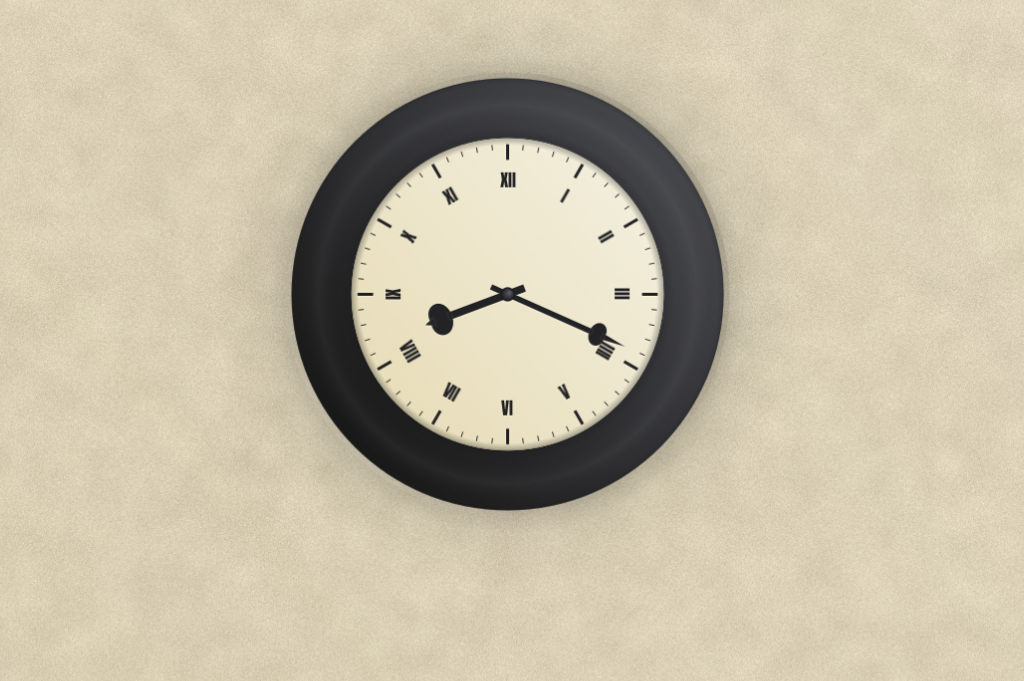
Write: h=8 m=19
